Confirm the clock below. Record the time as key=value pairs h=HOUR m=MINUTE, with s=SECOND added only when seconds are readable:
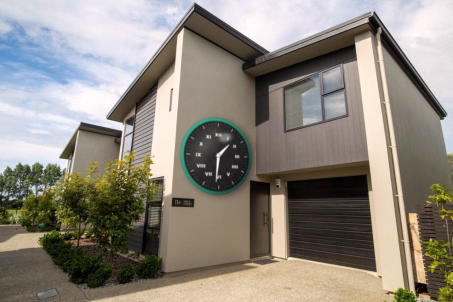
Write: h=1 m=31
